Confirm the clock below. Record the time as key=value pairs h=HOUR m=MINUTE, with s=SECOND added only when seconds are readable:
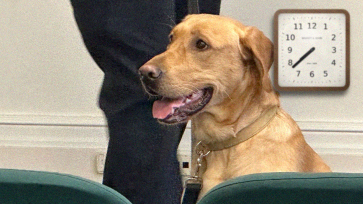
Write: h=7 m=38
